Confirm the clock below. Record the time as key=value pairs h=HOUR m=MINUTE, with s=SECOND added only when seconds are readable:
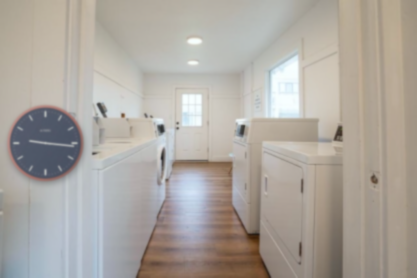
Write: h=9 m=16
